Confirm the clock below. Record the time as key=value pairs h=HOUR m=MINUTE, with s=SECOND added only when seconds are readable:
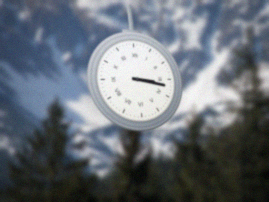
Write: h=3 m=17
